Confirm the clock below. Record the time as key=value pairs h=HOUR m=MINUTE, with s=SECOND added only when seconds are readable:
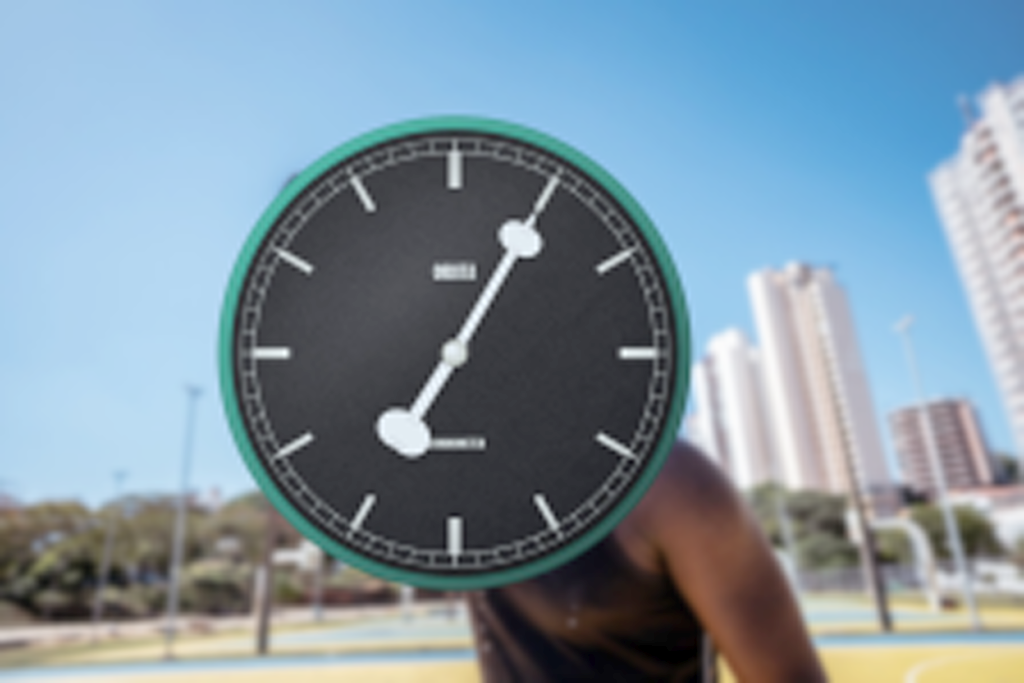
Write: h=7 m=5
